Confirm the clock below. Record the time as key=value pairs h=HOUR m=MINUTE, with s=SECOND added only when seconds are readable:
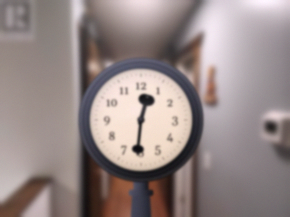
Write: h=12 m=31
